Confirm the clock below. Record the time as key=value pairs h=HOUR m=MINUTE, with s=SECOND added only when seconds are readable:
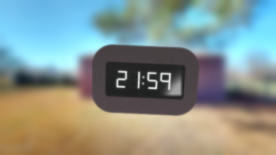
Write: h=21 m=59
